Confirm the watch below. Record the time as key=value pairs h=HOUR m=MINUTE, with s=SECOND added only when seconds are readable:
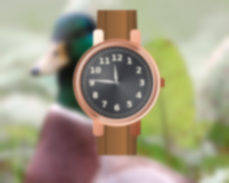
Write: h=11 m=46
